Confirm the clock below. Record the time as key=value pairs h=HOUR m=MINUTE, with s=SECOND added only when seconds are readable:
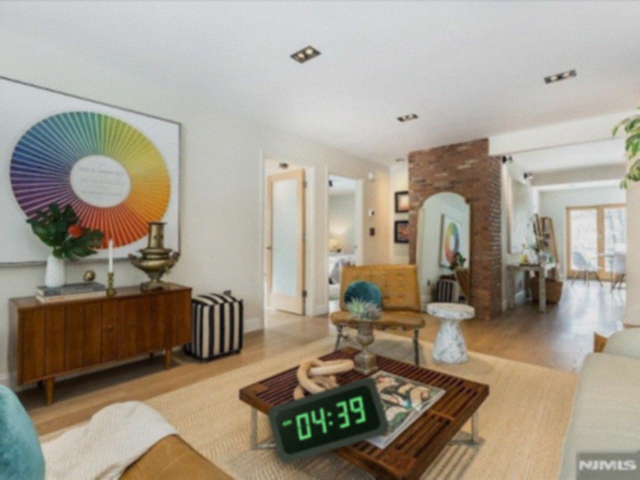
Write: h=4 m=39
